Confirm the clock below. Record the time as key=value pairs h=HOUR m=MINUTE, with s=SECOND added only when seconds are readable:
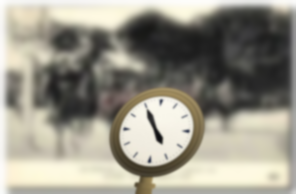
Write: h=4 m=55
